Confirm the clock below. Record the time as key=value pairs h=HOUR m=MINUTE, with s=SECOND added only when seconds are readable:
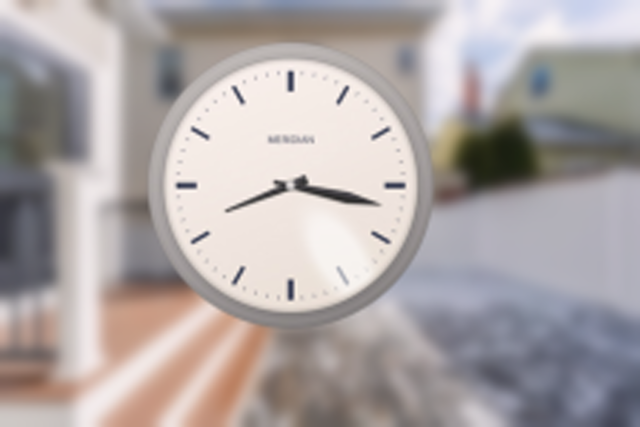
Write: h=8 m=17
